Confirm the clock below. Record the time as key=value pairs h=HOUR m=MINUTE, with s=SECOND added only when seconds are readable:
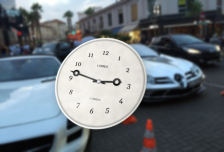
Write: h=2 m=47
